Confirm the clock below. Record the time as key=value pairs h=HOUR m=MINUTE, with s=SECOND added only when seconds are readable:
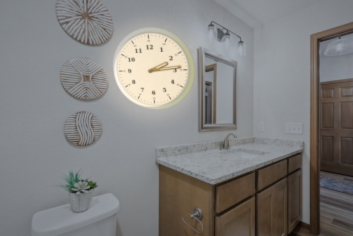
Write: h=2 m=14
